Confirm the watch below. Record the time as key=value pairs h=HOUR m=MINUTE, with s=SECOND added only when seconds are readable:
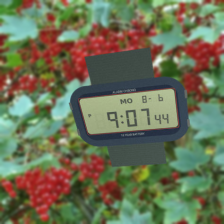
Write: h=9 m=7 s=44
